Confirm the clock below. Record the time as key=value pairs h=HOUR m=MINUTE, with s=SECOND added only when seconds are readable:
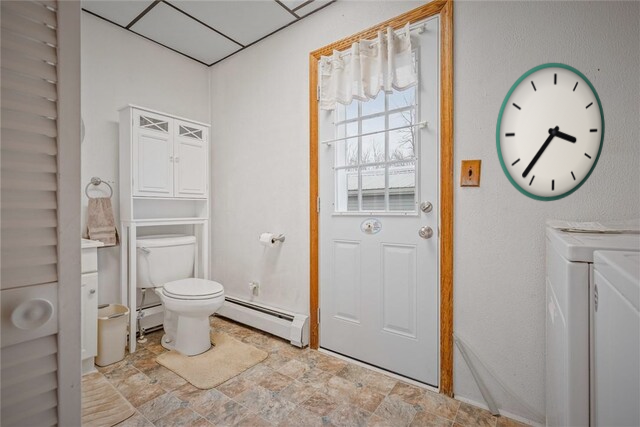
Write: h=3 m=37
